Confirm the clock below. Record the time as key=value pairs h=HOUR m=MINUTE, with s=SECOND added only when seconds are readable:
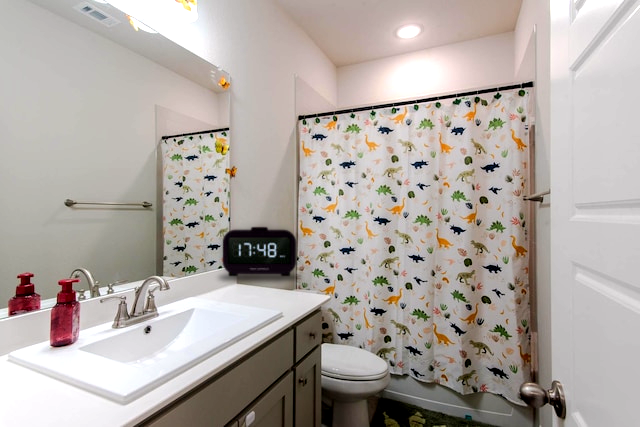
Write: h=17 m=48
